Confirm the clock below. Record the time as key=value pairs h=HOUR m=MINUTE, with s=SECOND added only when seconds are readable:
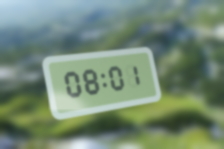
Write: h=8 m=1
